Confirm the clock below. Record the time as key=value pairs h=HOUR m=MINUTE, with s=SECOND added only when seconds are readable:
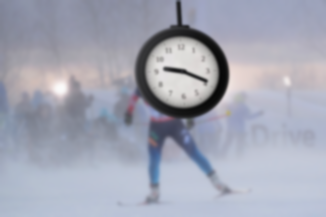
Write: h=9 m=19
